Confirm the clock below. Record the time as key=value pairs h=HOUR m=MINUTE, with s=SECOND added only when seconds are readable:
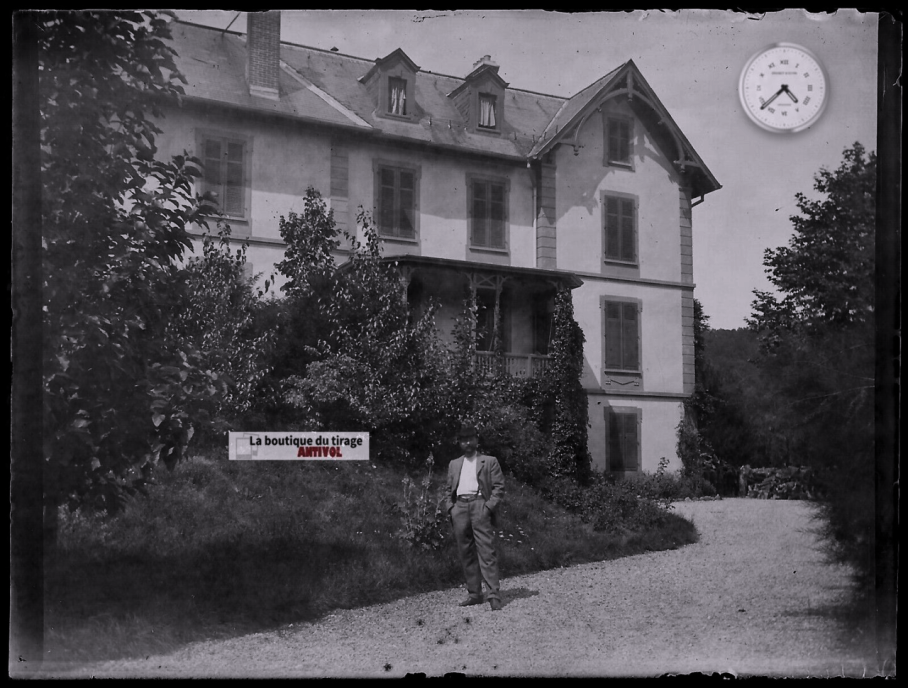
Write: h=4 m=38
